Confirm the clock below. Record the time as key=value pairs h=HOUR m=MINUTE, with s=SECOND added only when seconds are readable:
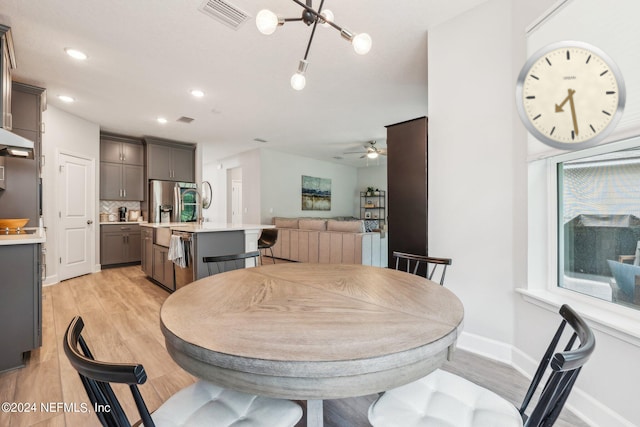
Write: h=7 m=29
